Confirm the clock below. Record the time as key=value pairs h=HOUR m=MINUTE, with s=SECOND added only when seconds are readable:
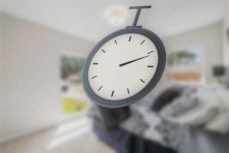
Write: h=2 m=11
